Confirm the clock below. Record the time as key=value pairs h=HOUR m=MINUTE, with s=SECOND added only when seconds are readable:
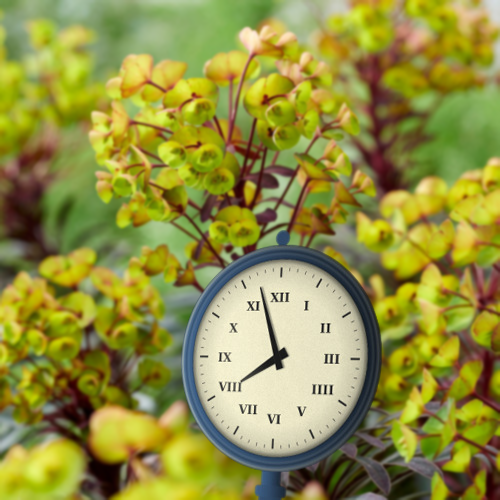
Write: h=7 m=57
